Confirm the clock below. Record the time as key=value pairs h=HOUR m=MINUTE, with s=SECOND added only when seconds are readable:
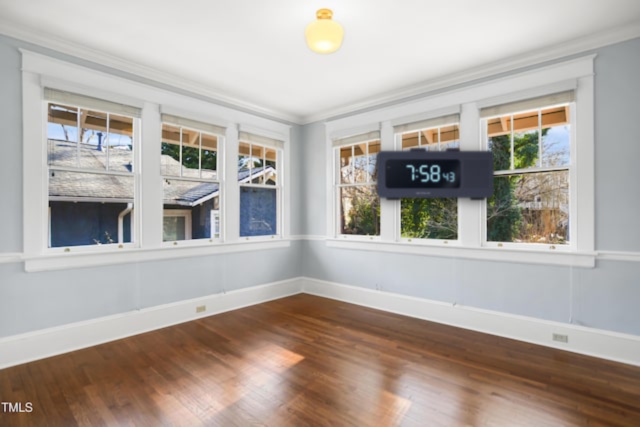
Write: h=7 m=58
